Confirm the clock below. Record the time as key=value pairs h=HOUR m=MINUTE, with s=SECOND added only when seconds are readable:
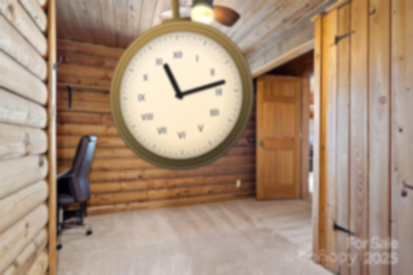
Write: h=11 m=13
